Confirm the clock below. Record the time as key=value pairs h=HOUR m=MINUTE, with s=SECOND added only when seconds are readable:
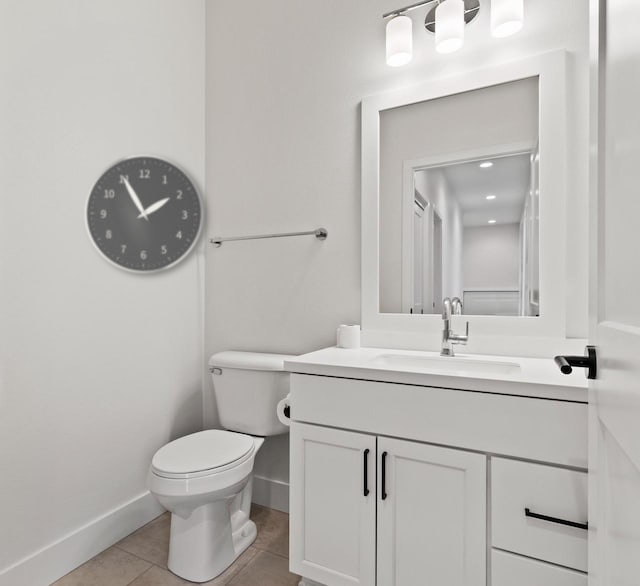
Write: h=1 m=55
